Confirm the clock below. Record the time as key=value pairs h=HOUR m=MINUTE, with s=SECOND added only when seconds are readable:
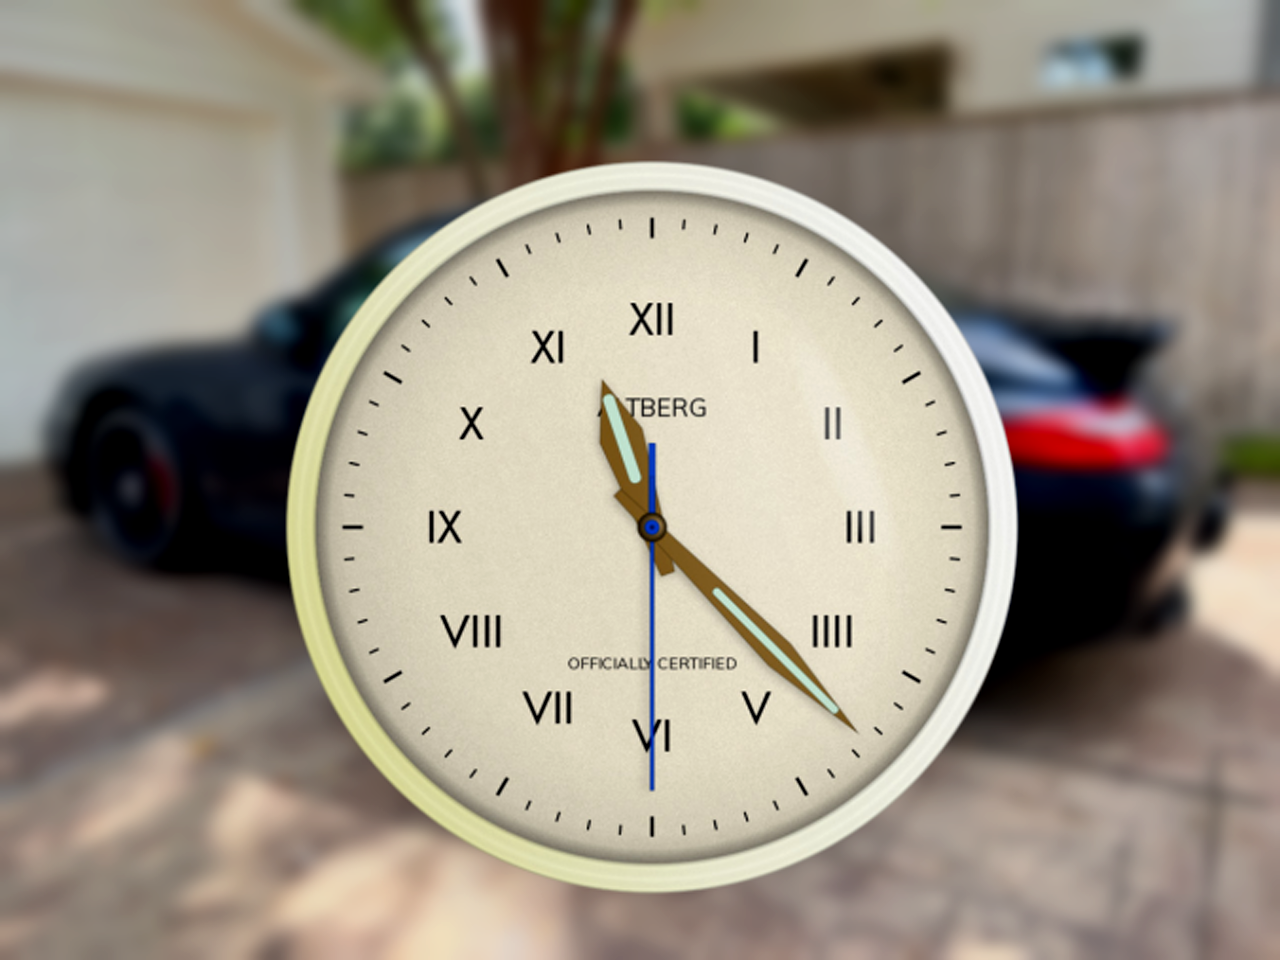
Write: h=11 m=22 s=30
